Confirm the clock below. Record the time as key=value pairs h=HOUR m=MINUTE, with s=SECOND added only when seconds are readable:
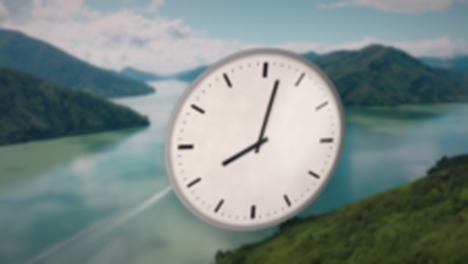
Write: h=8 m=2
